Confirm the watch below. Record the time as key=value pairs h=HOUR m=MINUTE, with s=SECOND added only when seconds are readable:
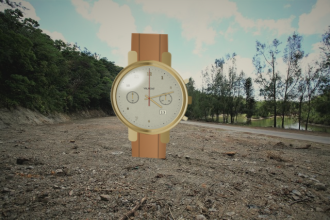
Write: h=4 m=12
